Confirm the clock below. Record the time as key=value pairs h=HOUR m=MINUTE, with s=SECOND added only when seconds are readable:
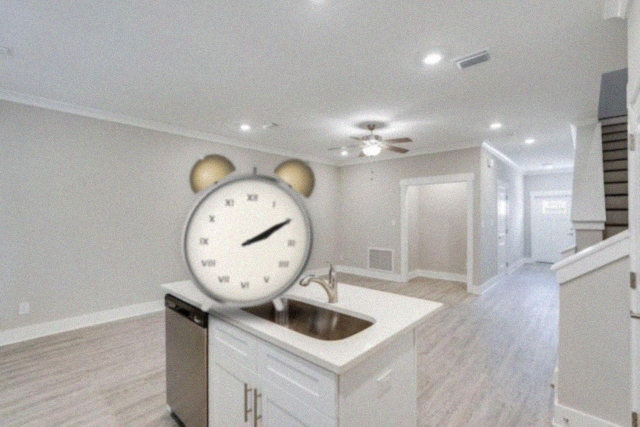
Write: h=2 m=10
